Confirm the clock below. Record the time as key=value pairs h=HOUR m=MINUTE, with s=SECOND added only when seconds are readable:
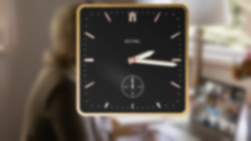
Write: h=2 m=16
